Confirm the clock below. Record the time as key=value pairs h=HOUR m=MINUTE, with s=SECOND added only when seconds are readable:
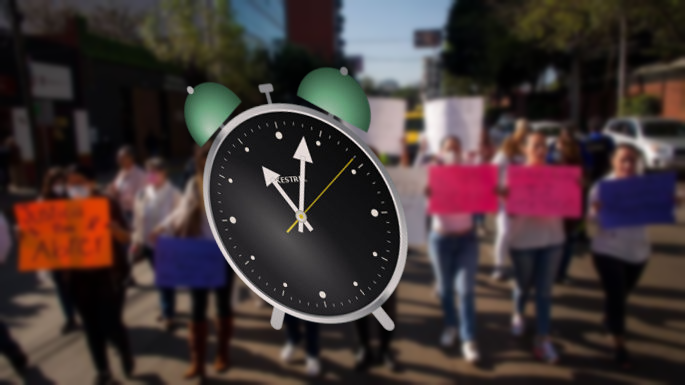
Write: h=11 m=3 s=9
